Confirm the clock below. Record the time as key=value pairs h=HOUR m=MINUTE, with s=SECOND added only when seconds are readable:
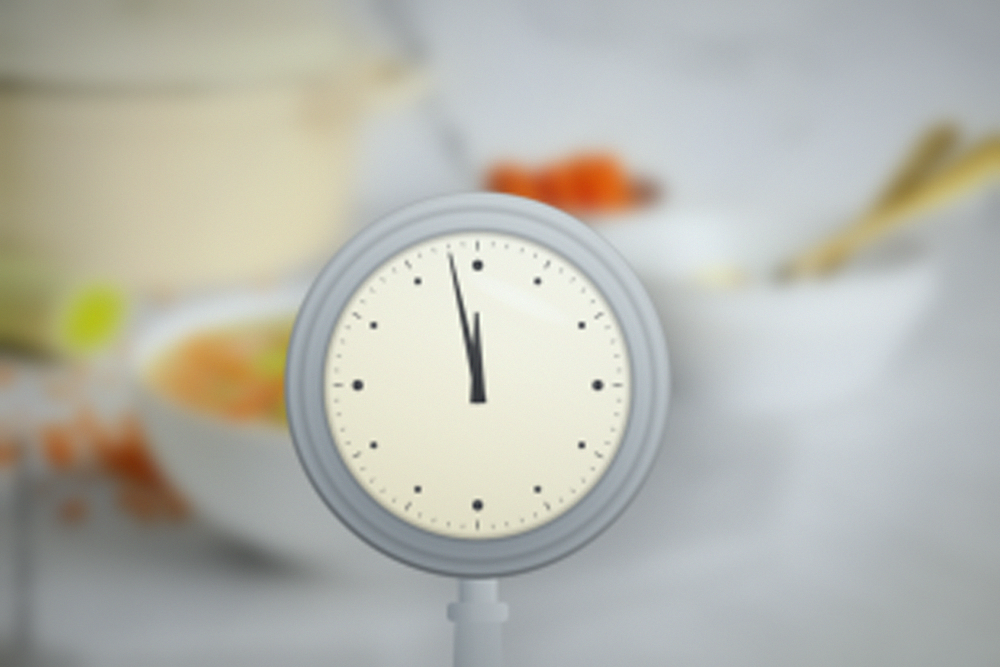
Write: h=11 m=58
